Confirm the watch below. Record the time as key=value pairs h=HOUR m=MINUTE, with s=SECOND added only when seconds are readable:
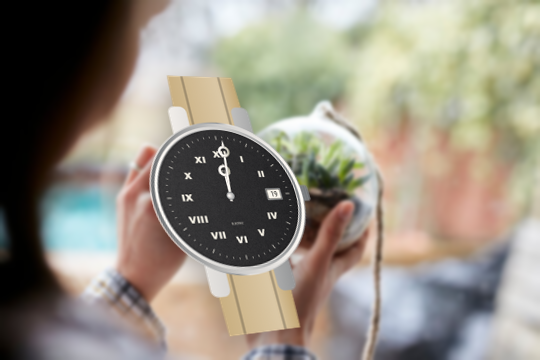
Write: h=12 m=1
